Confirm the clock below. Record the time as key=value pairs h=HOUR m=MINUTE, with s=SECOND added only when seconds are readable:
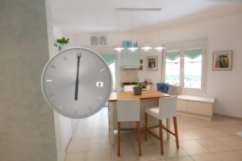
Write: h=6 m=0
